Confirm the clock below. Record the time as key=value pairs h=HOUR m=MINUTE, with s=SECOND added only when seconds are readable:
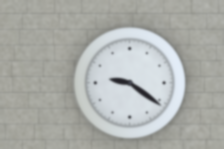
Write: h=9 m=21
